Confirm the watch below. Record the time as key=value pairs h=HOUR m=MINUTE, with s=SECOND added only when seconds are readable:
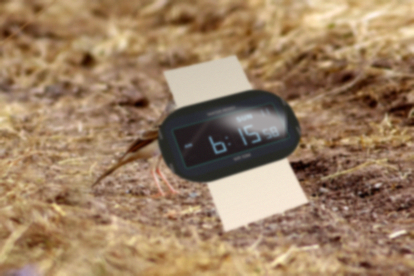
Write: h=6 m=15
